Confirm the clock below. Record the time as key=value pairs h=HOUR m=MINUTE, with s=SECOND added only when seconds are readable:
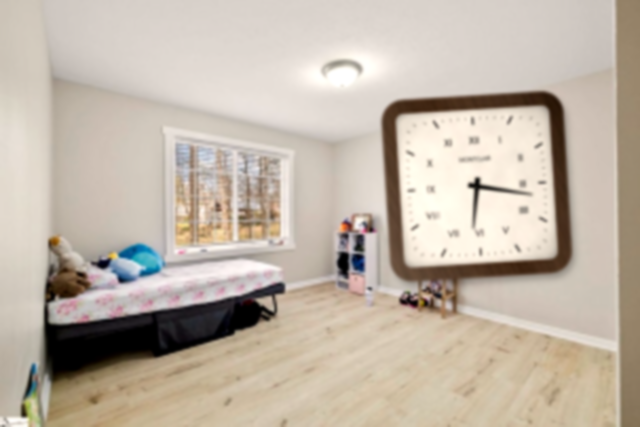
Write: h=6 m=17
